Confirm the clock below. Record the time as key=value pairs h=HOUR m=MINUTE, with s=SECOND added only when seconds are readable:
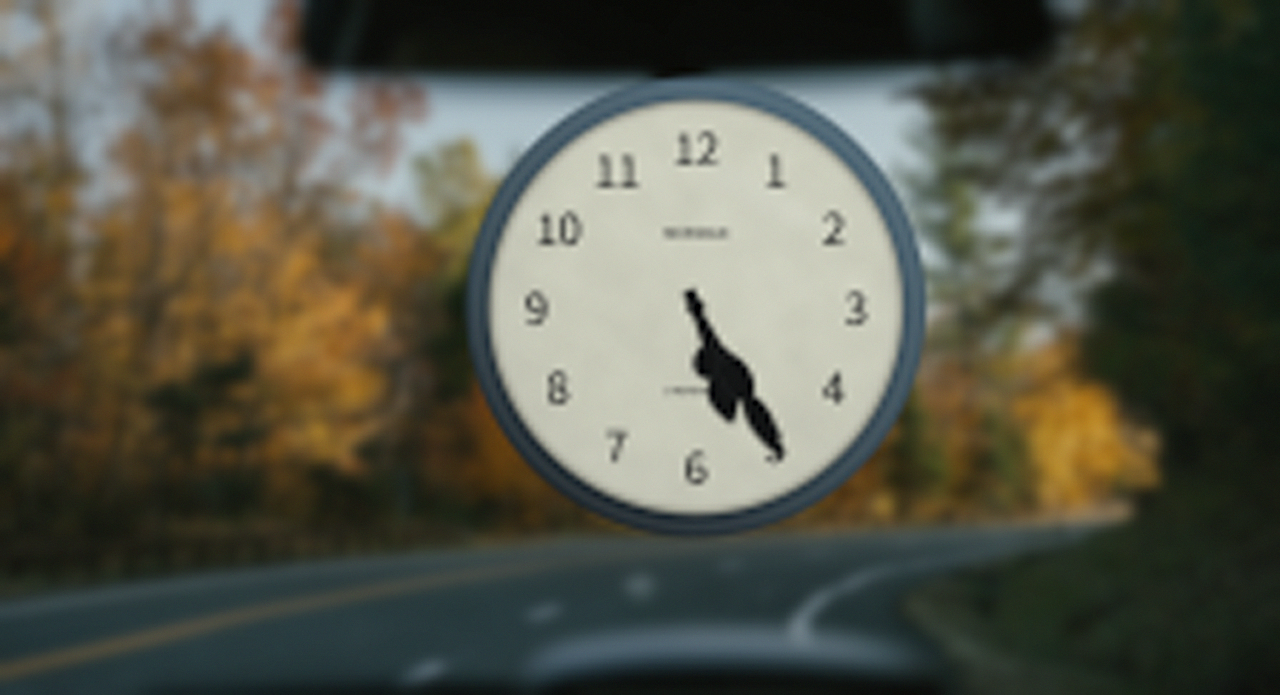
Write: h=5 m=25
